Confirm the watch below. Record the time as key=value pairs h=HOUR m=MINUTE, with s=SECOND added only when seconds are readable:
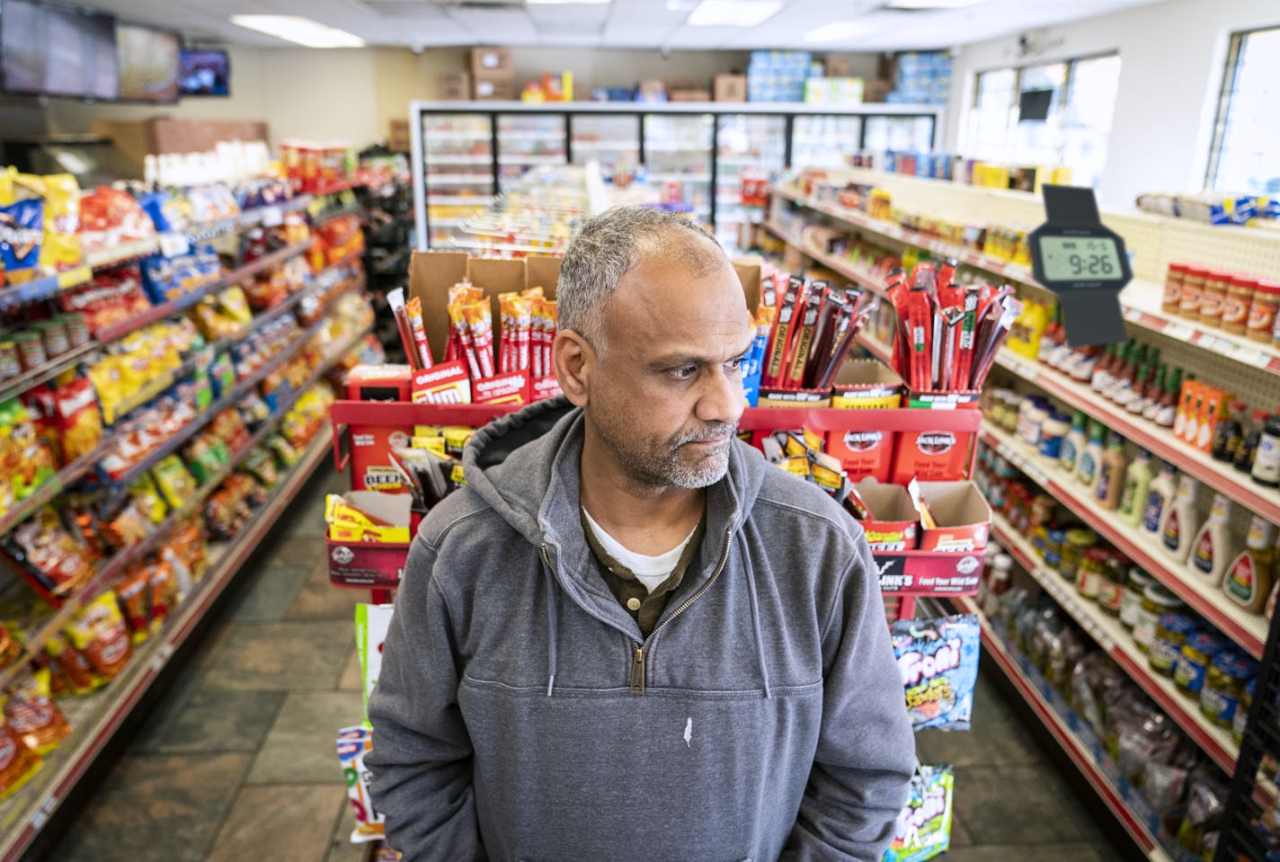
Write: h=9 m=26
